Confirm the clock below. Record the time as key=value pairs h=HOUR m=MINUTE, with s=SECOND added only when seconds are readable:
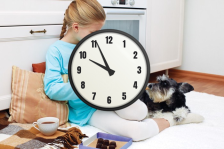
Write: h=9 m=56
